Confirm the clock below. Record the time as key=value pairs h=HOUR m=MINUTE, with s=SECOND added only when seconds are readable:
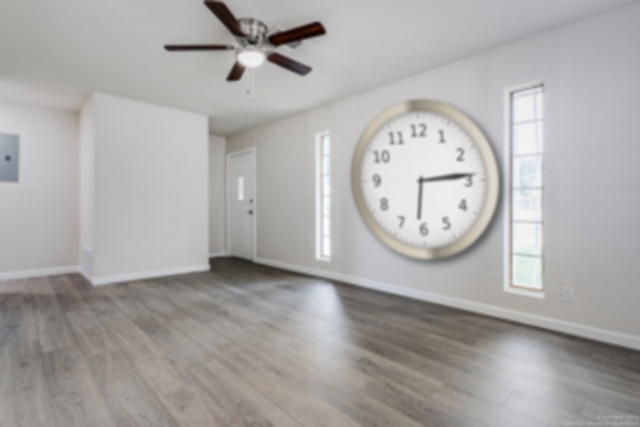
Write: h=6 m=14
